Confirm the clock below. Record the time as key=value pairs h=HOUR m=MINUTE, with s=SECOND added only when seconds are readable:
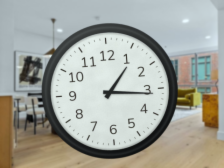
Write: h=1 m=16
